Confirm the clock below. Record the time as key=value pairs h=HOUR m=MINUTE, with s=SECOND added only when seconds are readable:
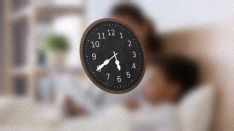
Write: h=5 m=40
